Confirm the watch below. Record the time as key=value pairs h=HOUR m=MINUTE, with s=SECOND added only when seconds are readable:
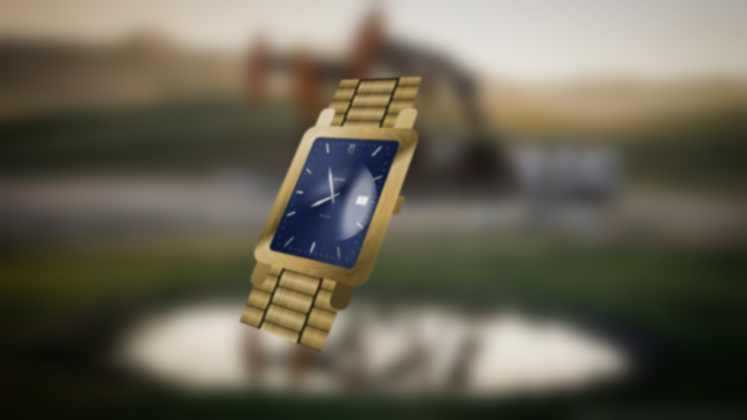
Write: h=7 m=55
